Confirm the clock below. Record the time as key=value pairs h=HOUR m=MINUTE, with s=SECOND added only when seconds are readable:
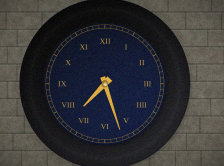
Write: h=7 m=27
